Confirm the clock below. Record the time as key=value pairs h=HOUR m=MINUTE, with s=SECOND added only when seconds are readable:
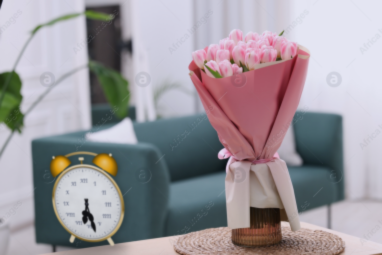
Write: h=6 m=28
